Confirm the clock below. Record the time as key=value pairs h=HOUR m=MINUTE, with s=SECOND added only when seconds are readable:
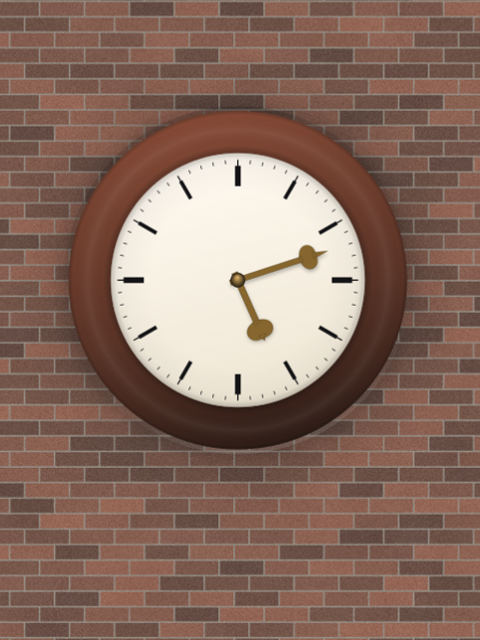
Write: h=5 m=12
